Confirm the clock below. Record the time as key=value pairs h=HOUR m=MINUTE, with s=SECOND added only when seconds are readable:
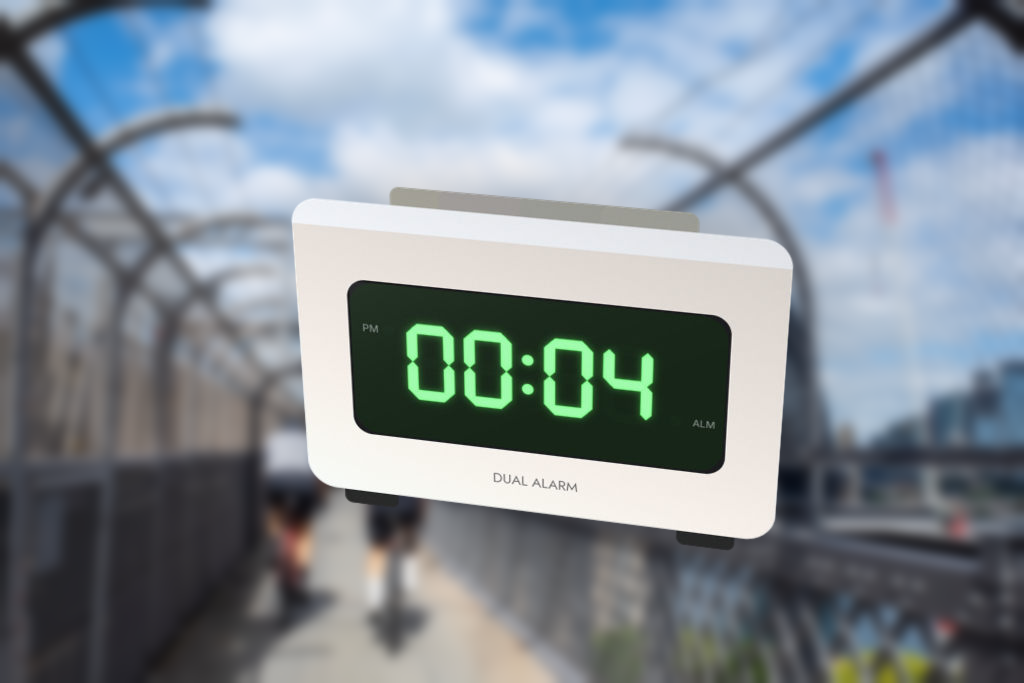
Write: h=0 m=4
